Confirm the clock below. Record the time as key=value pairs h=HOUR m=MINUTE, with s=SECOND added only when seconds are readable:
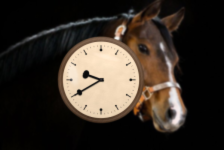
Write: h=9 m=40
